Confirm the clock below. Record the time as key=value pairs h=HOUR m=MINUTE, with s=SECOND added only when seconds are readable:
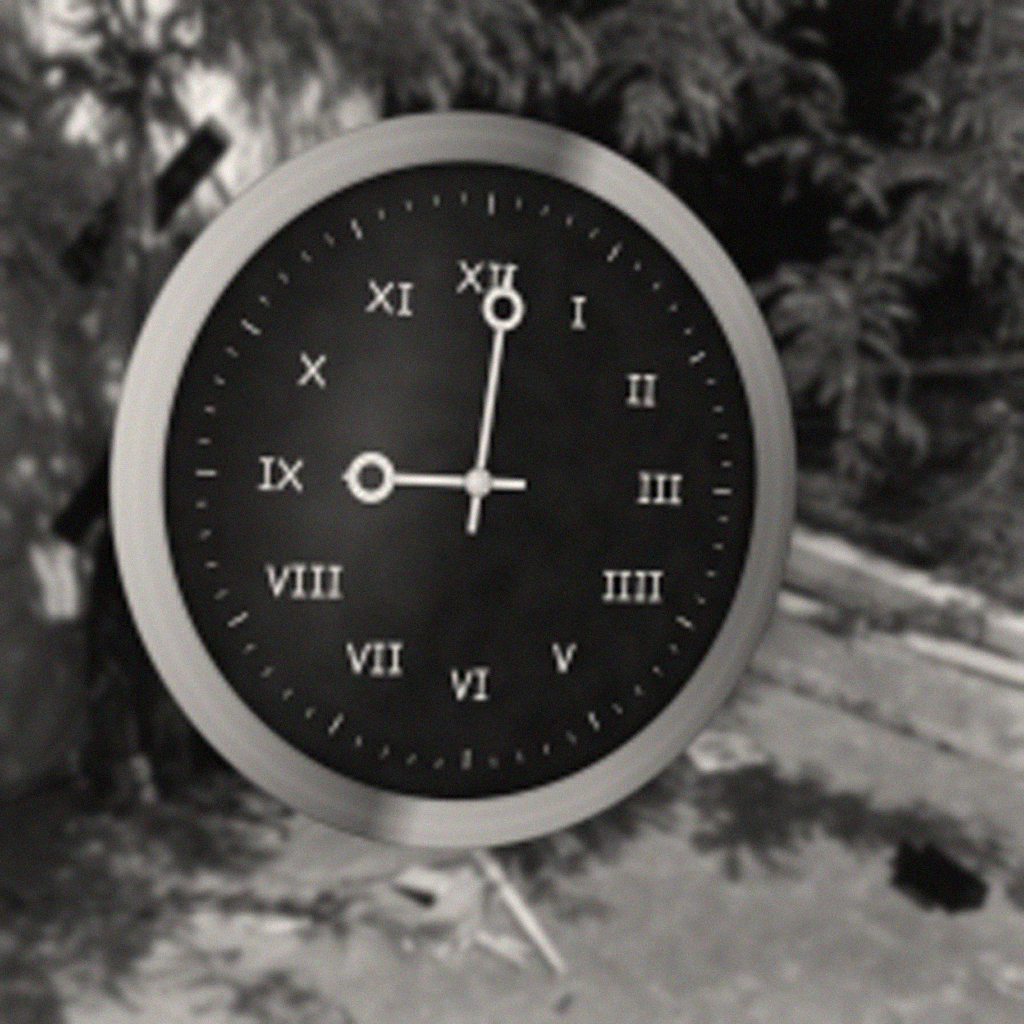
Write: h=9 m=1
